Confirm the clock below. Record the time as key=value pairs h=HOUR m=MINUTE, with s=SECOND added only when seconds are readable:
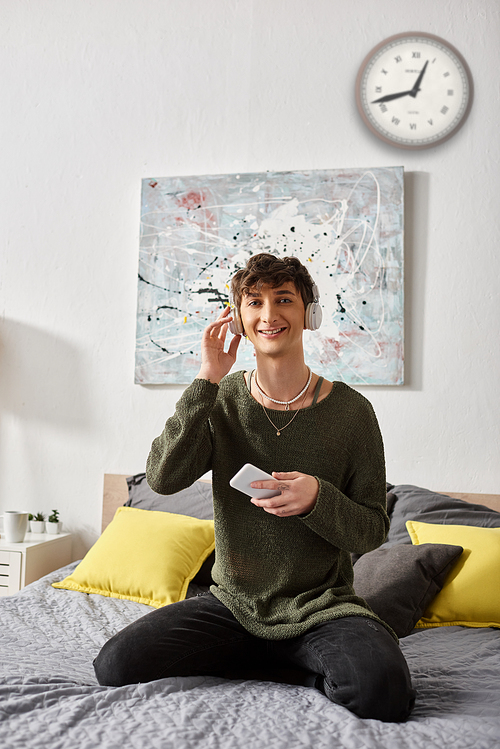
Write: h=12 m=42
